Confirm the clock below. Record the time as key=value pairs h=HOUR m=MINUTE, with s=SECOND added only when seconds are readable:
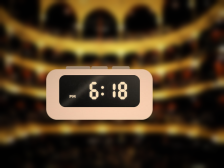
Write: h=6 m=18
